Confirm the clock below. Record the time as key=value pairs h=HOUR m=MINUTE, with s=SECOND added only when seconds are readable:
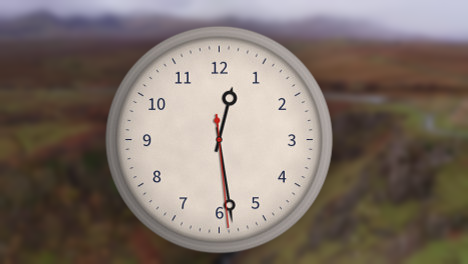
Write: h=12 m=28 s=29
